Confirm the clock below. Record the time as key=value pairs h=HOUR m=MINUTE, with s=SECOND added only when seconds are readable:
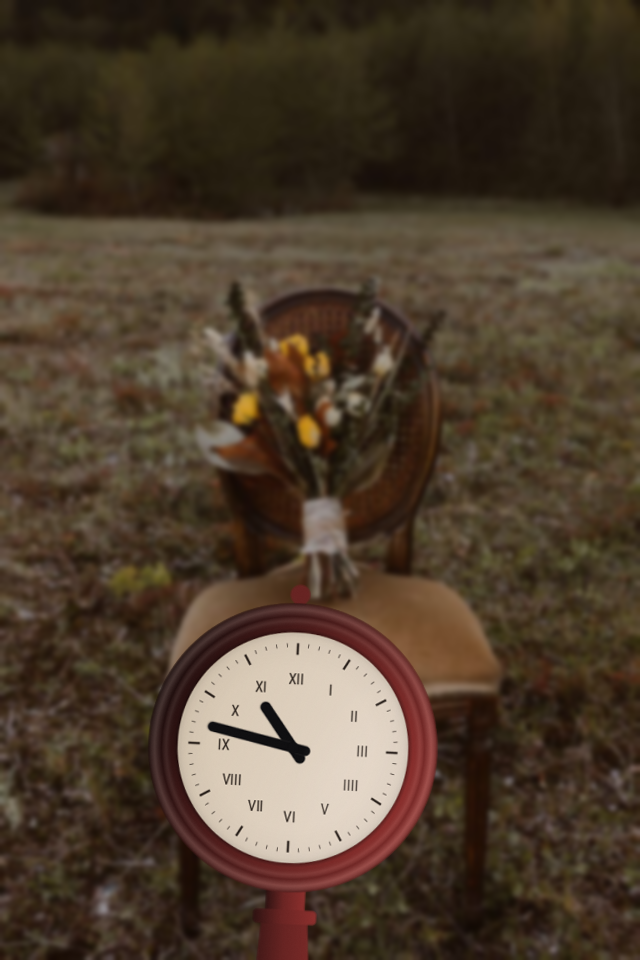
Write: h=10 m=47
